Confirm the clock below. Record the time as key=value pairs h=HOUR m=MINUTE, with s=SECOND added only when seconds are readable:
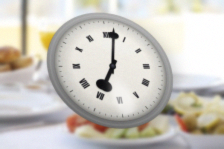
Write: h=7 m=2
